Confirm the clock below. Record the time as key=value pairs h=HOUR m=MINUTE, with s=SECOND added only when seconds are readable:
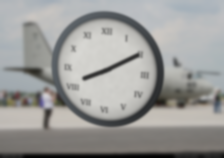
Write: h=8 m=10
